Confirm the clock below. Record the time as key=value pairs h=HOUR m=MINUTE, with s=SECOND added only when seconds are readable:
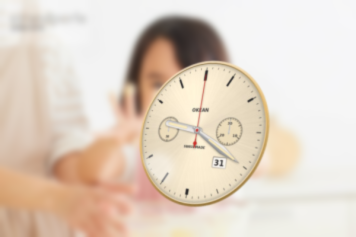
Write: h=9 m=20
